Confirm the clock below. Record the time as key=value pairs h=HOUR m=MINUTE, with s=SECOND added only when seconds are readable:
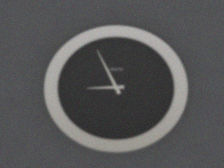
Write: h=8 m=56
